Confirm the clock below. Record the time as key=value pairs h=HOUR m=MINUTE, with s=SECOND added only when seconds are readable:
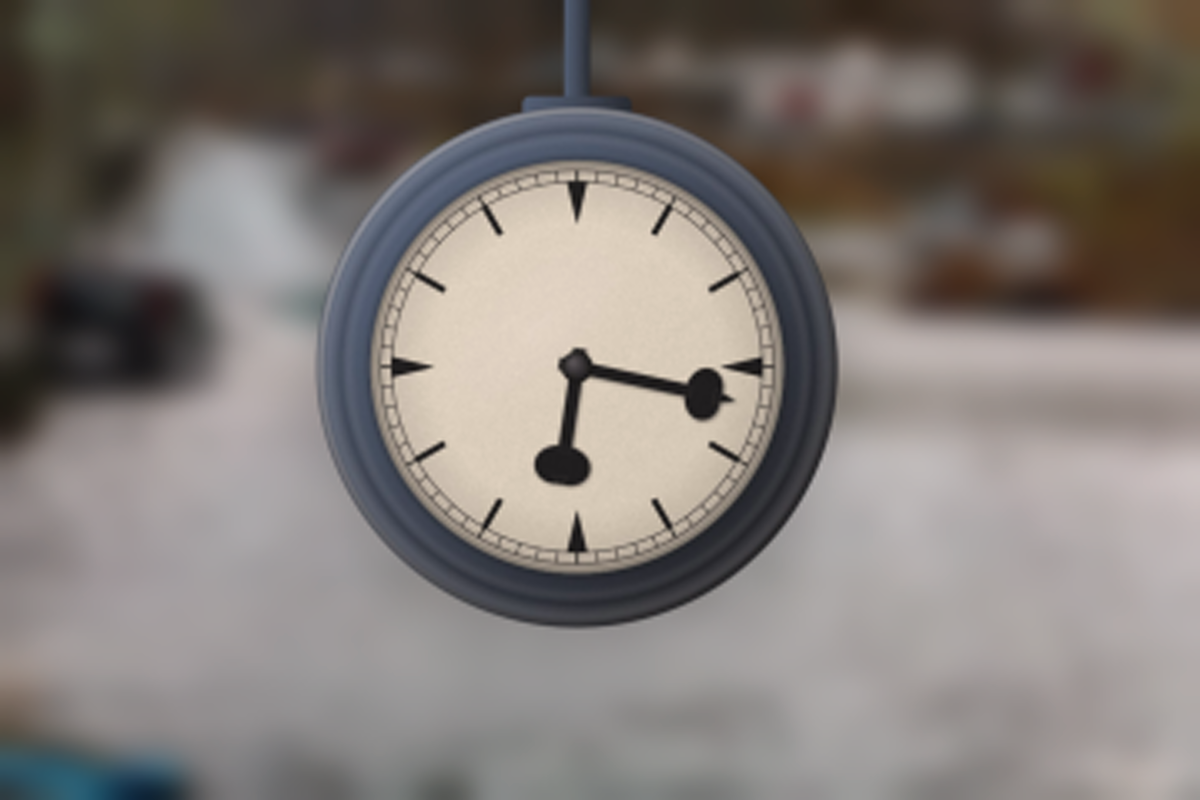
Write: h=6 m=17
